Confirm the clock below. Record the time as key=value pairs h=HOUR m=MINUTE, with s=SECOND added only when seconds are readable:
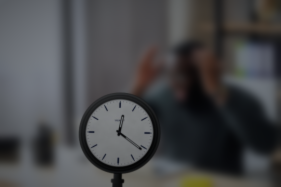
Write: h=12 m=21
